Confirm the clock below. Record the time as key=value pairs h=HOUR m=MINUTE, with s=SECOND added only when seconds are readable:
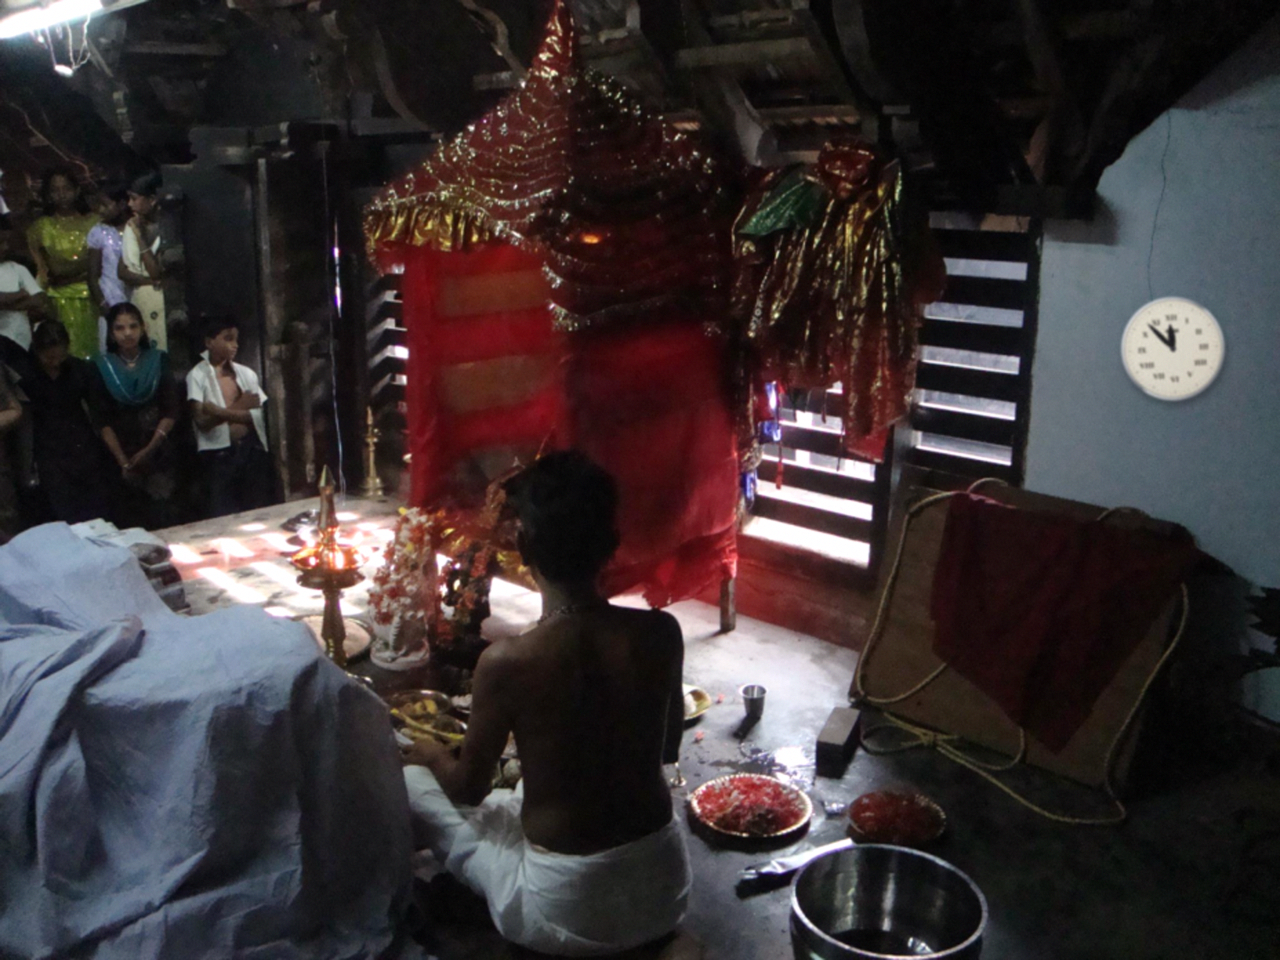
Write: h=11 m=53
